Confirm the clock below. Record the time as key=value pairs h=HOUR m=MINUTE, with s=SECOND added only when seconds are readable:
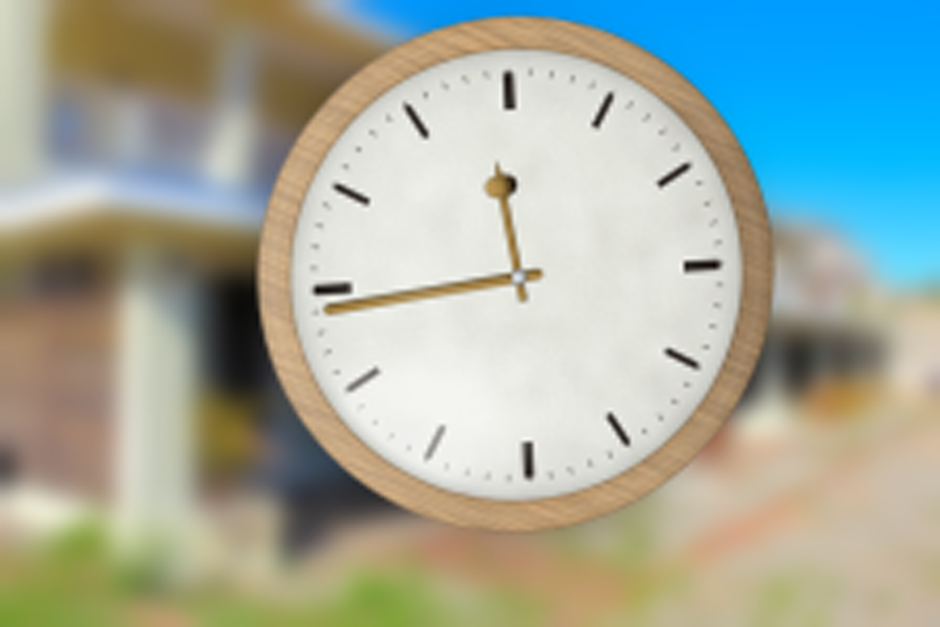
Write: h=11 m=44
